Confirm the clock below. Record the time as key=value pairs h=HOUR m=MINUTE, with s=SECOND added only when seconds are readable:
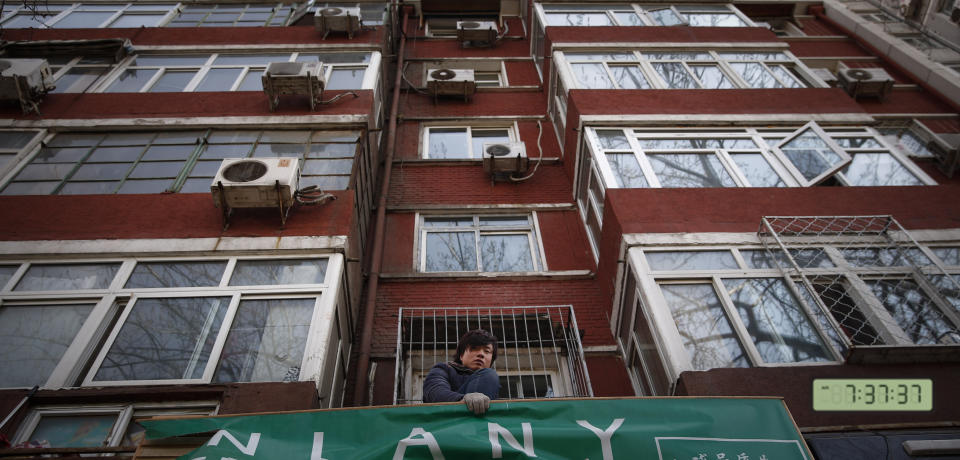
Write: h=7 m=37 s=37
